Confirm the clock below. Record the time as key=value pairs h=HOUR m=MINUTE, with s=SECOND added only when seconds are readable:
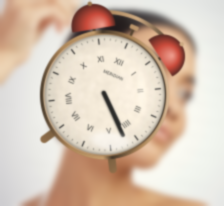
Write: h=4 m=22
